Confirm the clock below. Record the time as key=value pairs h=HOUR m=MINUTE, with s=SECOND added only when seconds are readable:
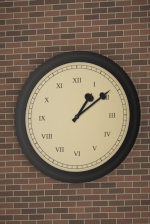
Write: h=1 m=9
